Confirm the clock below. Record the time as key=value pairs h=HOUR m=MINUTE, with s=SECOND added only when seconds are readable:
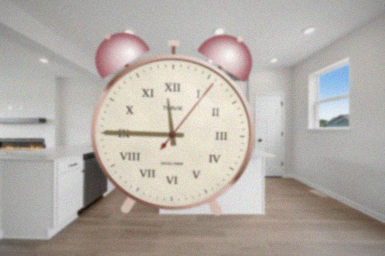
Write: h=11 m=45 s=6
